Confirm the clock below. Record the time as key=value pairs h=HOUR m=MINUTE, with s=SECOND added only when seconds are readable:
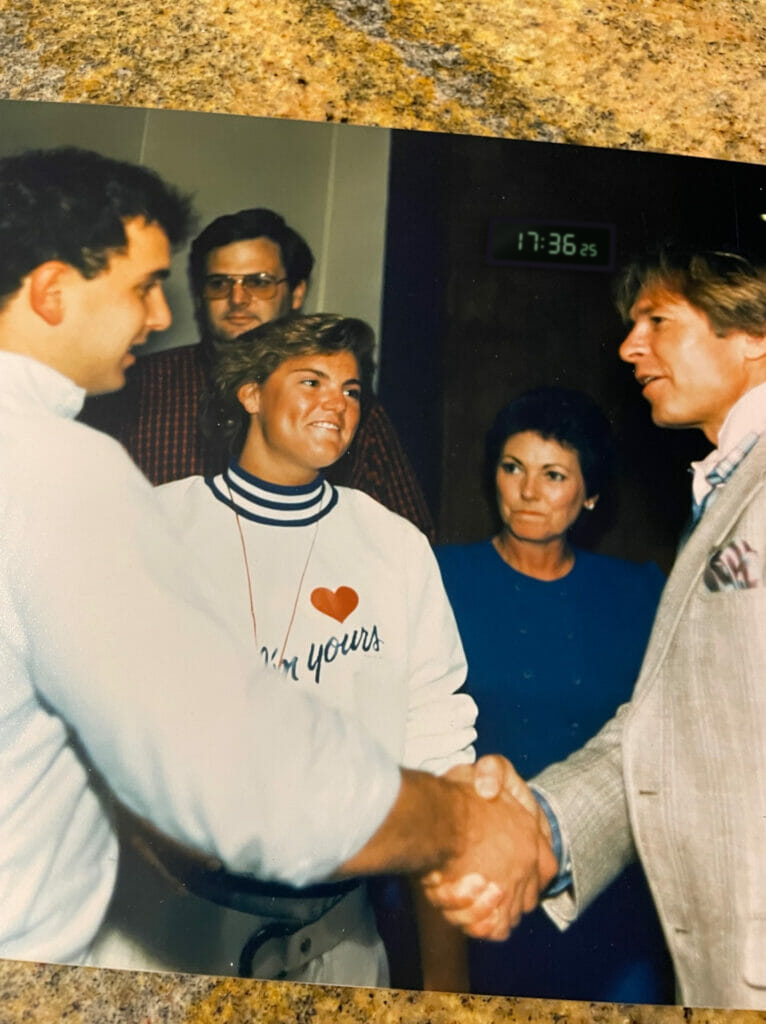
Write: h=17 m=36 s=25
